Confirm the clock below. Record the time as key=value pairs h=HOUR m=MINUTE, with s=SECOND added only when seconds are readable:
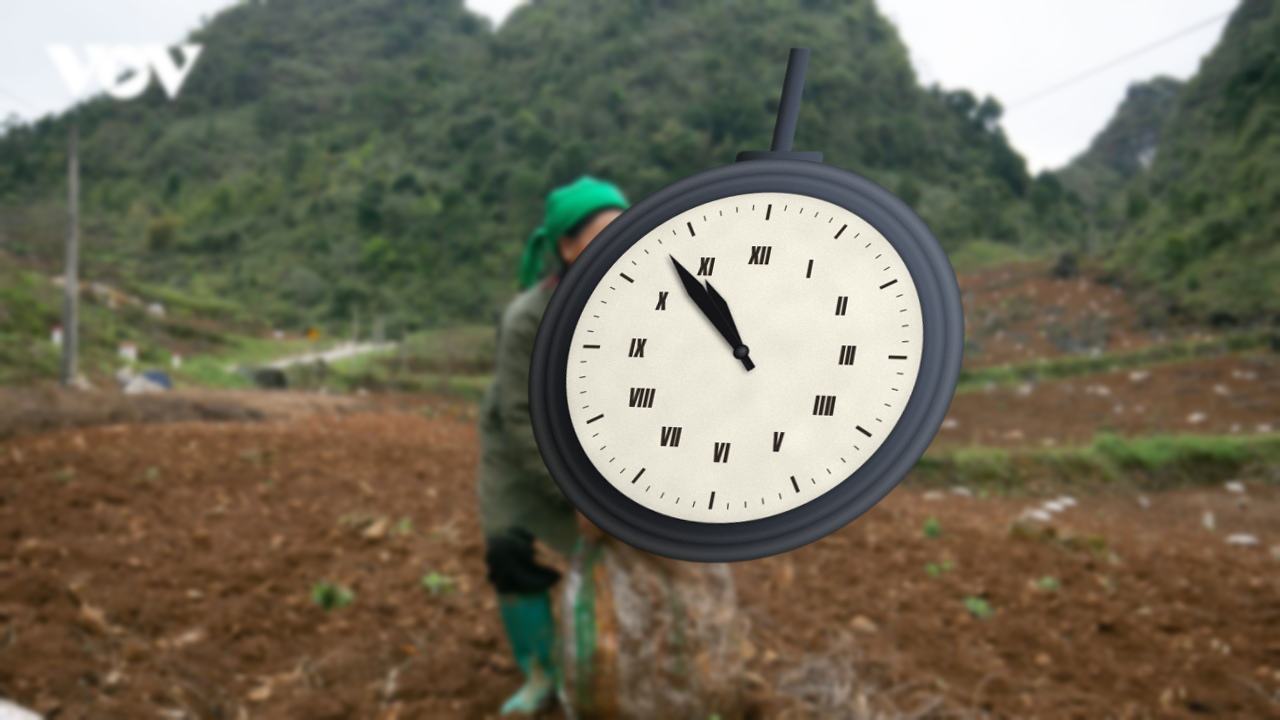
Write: h=10 m=53
